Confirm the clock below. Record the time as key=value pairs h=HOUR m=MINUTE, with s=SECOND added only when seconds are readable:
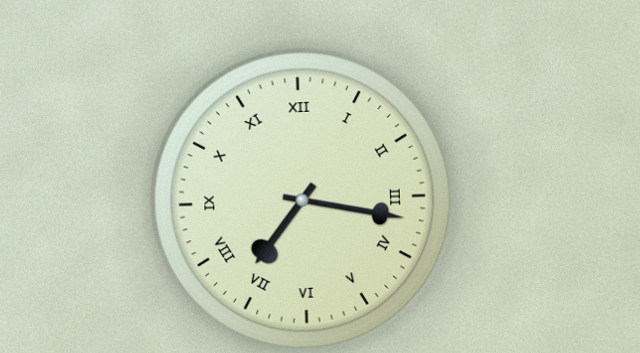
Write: h=7 m=17
